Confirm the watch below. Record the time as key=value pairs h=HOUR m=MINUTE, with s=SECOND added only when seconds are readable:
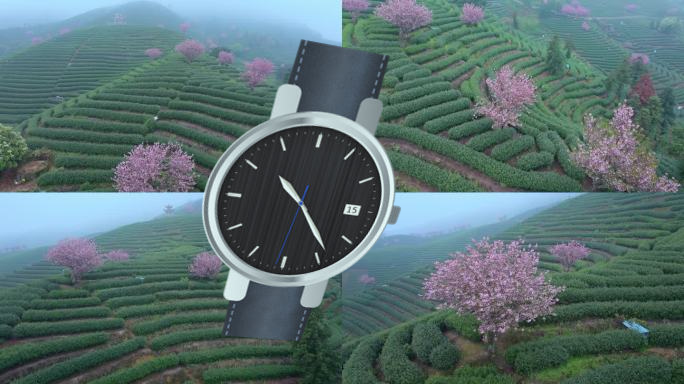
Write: h=10 m=23 s=31
